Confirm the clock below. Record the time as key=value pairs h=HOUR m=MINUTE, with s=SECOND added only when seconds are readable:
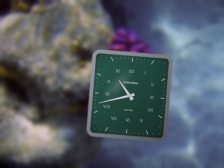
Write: h=10 m=42
